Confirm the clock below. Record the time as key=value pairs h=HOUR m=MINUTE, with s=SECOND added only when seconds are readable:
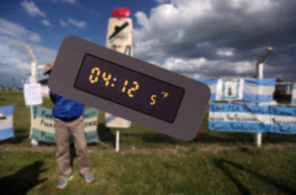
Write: h=4 m=12
